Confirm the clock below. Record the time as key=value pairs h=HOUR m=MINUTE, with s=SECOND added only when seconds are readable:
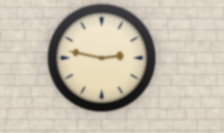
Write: h=2 m=47
